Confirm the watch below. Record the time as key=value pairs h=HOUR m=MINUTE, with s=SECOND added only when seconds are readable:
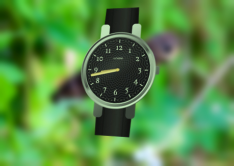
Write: h=8 m=43
